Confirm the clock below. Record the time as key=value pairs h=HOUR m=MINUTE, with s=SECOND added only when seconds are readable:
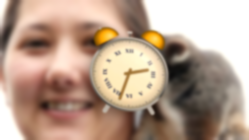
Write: h=2 m=33
